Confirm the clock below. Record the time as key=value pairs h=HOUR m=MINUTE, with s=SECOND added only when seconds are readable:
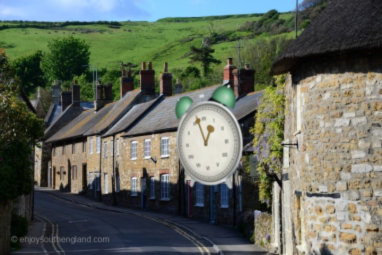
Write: h=12 m=57
